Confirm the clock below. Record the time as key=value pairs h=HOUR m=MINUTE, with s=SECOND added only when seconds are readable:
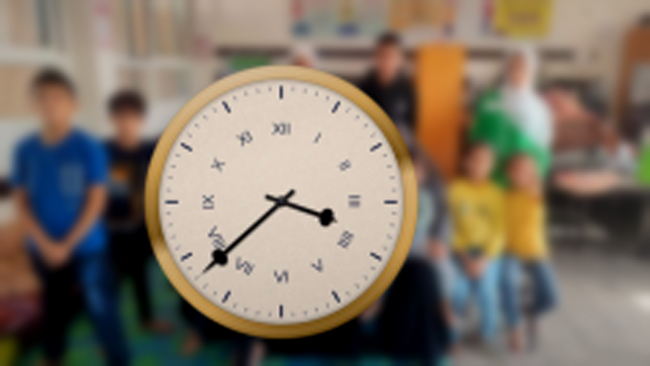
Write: h=3 m=38
